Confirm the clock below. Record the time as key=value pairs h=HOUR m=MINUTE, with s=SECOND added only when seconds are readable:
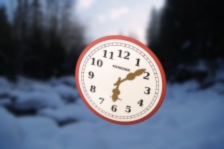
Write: h=6 m=8
